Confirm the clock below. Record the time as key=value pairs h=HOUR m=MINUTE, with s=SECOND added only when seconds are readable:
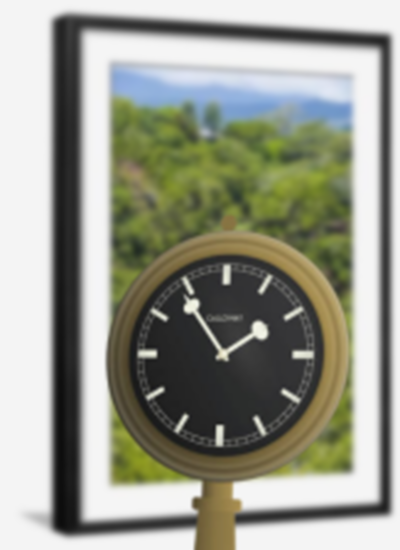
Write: h=1 m=54
